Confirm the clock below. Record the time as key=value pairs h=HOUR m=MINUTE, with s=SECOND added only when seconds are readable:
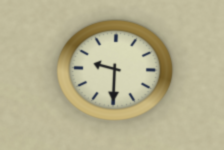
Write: h=9 m=30
